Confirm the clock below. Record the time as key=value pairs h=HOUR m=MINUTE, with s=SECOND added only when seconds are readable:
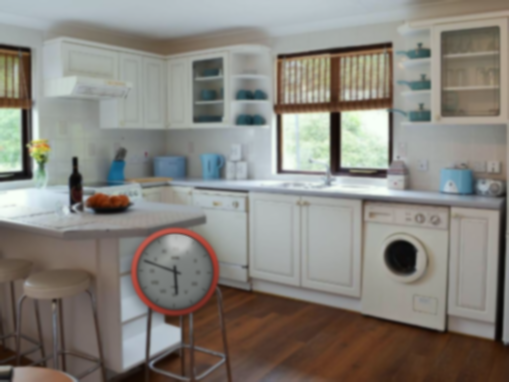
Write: h=5 m=48
